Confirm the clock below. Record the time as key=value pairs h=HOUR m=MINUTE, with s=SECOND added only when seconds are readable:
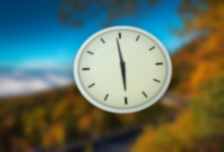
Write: h=5 m=59
